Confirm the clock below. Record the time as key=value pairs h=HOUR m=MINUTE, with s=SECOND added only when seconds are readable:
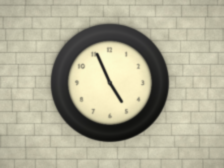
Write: h=4 m=56
